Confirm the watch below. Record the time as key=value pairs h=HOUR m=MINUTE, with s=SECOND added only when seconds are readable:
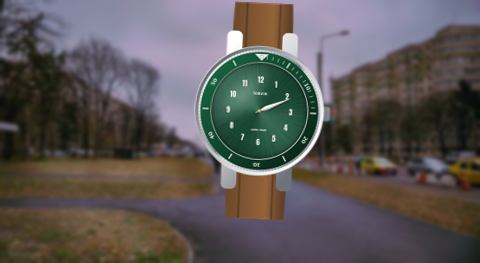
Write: h=2 m=11
